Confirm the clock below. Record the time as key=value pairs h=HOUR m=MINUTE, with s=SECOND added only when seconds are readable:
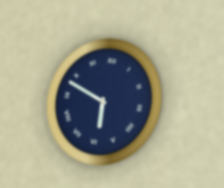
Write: h=5 m=48
